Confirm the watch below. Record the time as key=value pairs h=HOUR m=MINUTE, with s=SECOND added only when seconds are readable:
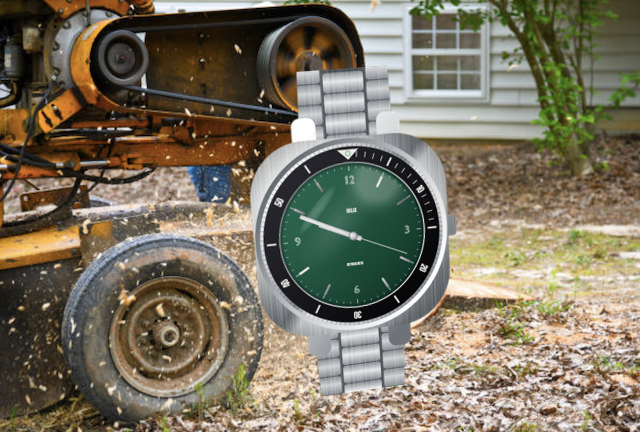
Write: h=9 m=49 s=19
